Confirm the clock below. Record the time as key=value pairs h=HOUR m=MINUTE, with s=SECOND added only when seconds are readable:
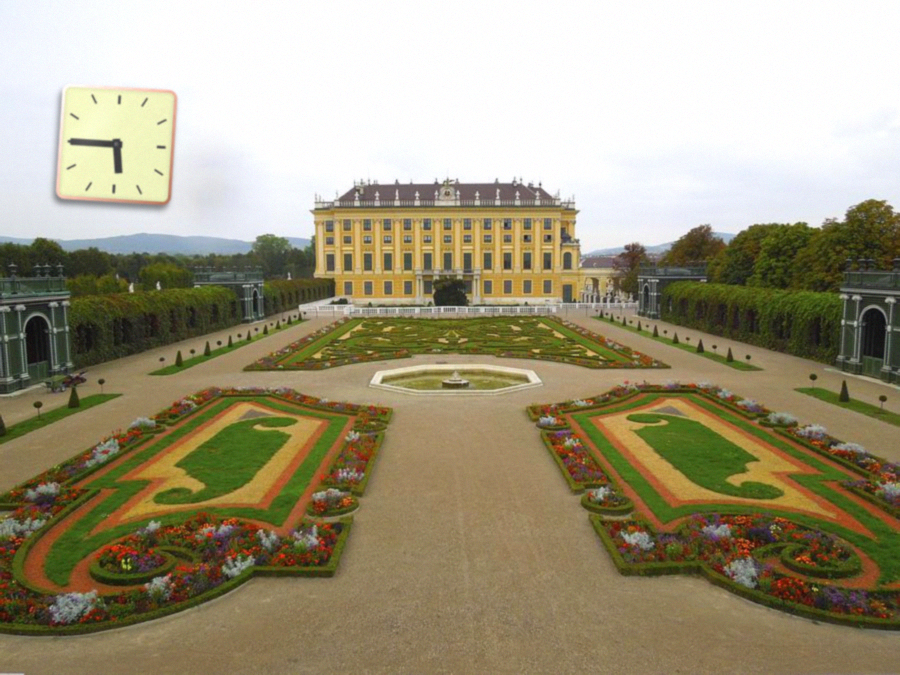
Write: h=5 m=45
